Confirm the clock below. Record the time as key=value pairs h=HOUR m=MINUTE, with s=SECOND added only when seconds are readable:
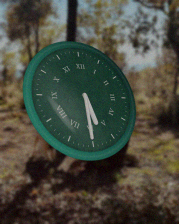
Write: h=5 m=30
